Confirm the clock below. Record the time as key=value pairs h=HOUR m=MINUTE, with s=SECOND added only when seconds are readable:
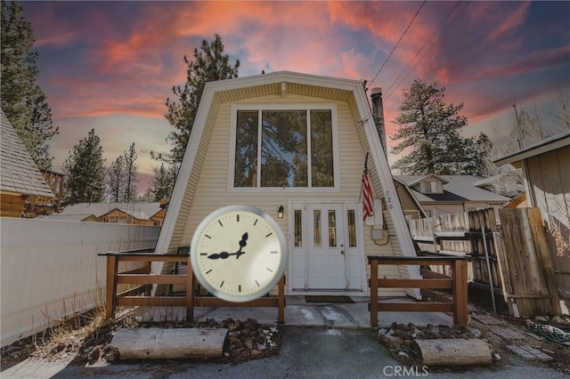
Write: h=12 m=44
